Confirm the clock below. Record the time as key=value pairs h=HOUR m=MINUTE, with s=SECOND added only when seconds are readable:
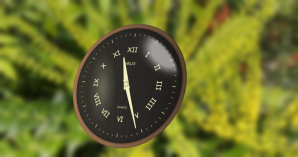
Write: h=11 m=26
